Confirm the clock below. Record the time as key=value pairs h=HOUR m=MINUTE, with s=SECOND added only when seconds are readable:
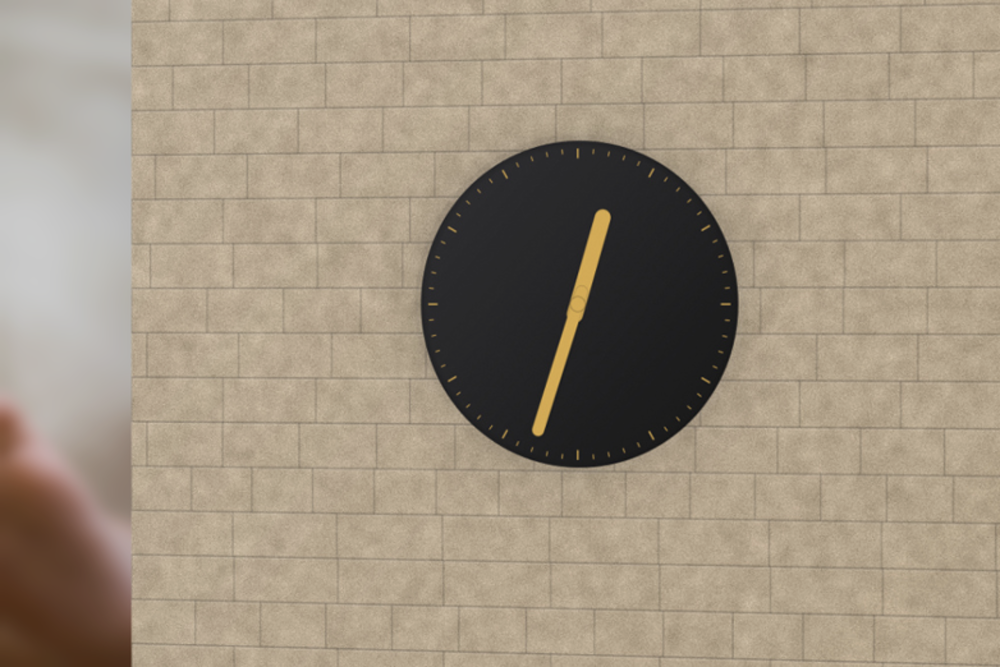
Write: h=12 m=33
